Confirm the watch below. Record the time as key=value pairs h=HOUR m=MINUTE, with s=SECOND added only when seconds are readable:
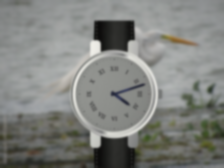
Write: h=4 m=12
